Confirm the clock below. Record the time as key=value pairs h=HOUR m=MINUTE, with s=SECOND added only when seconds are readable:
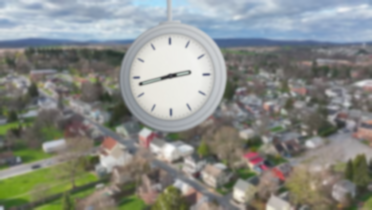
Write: h=2 m=43
